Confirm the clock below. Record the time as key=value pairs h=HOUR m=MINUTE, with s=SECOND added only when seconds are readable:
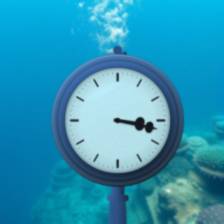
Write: h=3 m=17
